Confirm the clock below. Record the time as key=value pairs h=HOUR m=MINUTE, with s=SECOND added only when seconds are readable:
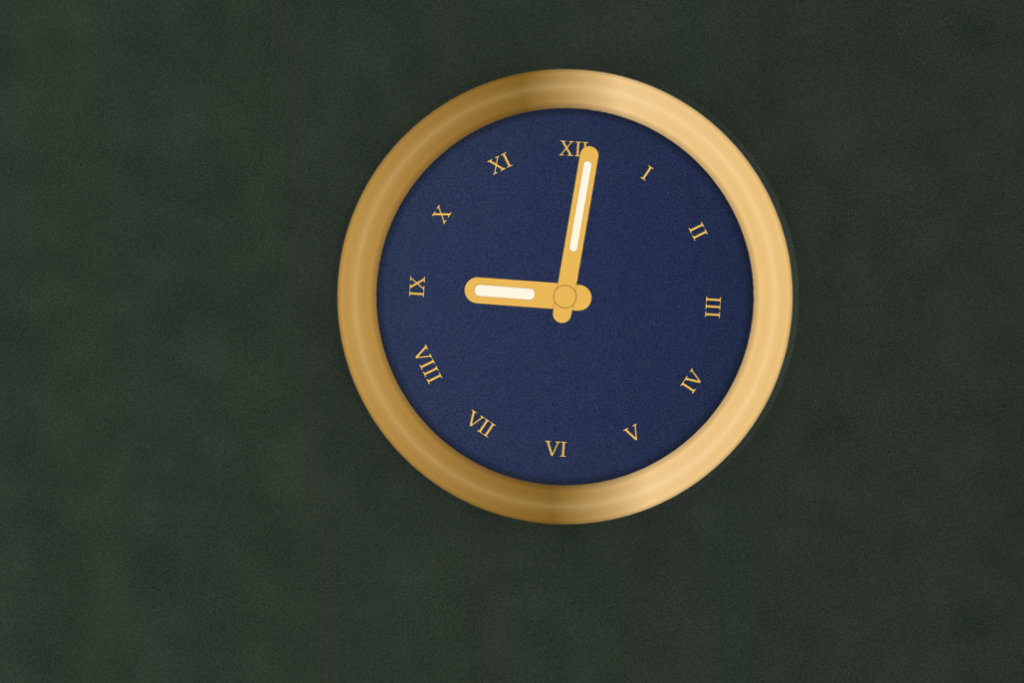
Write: h=9 m=1
